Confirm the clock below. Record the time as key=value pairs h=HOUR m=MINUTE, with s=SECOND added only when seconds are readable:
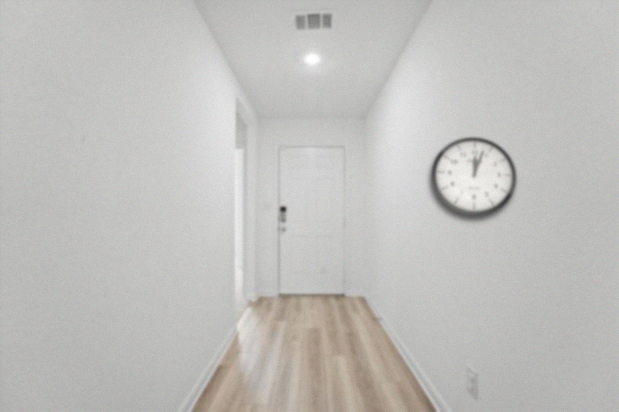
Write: h=12 m=3
